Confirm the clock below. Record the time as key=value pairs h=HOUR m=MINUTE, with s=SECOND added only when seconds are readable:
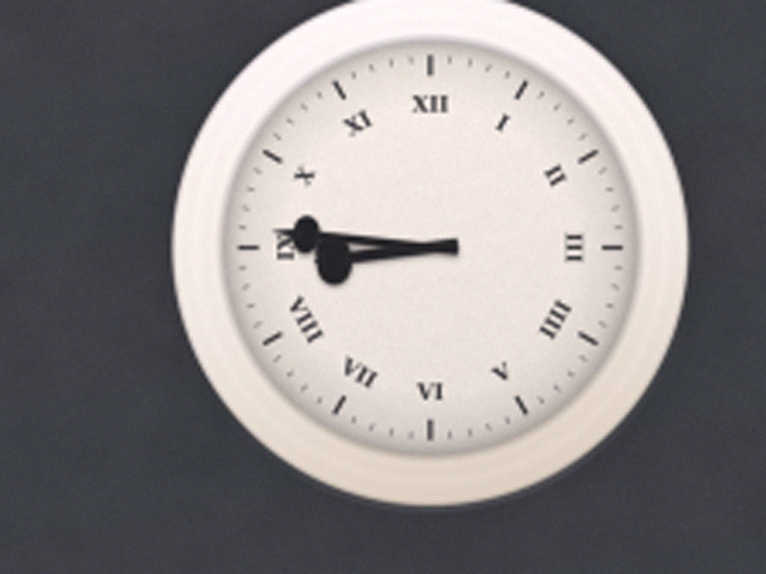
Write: h=8 m=46
